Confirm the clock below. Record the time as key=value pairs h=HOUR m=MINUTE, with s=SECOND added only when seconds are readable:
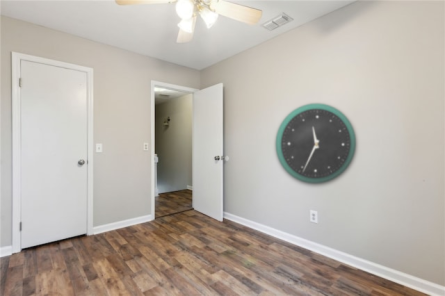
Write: h=11 m=34
